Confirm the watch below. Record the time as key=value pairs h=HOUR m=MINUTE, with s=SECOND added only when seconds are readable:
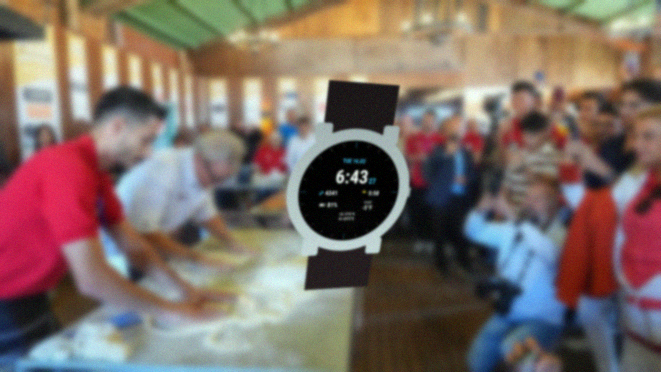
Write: h=6 m=43
